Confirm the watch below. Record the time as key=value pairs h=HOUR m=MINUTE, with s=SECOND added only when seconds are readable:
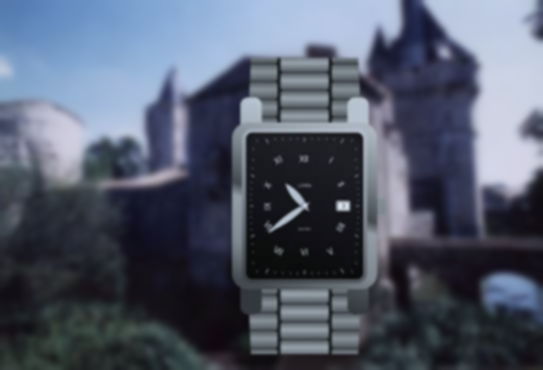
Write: h=10 m=39
